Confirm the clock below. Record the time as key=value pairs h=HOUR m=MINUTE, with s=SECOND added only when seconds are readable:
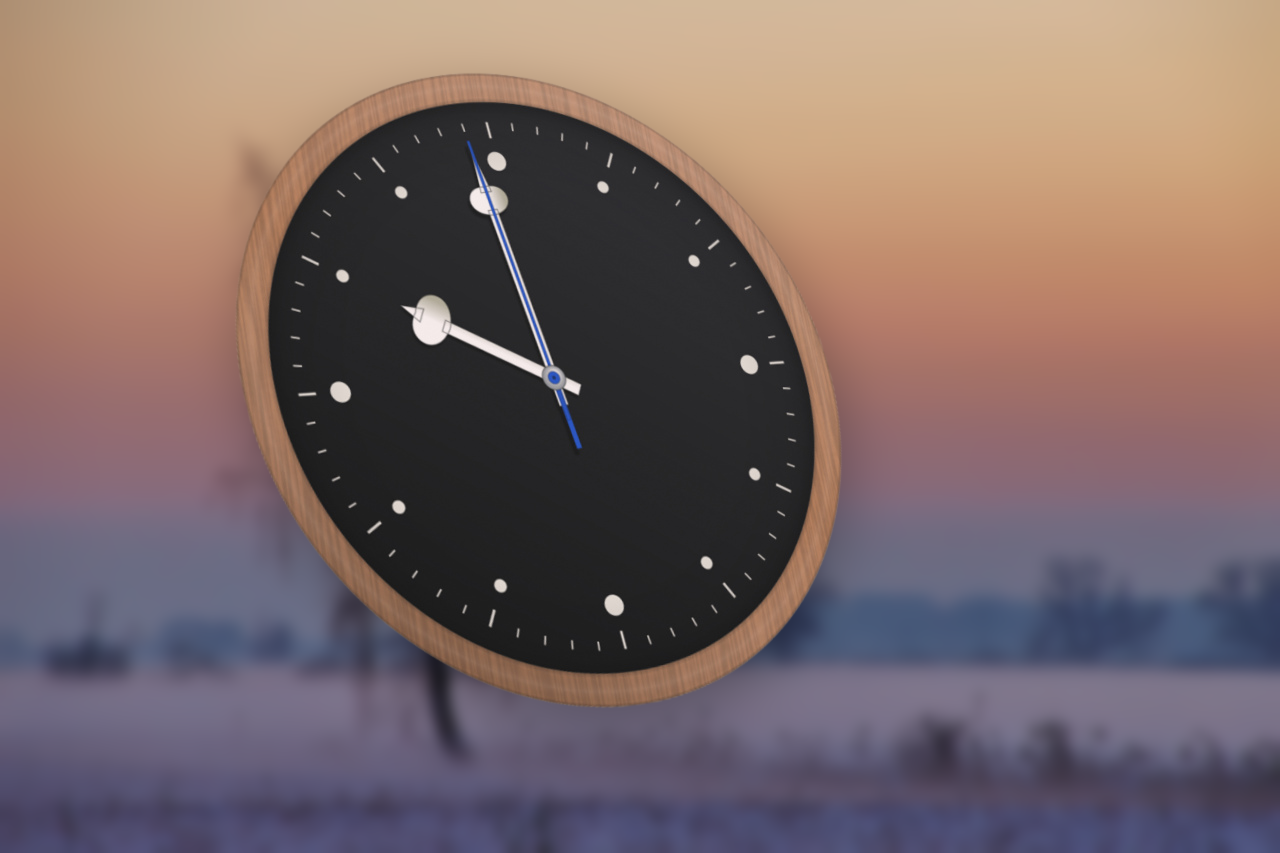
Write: h=9 m=58 s=59
